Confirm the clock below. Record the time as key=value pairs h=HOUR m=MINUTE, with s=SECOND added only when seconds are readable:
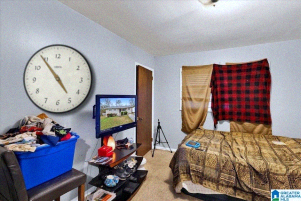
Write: h=4 m=54
